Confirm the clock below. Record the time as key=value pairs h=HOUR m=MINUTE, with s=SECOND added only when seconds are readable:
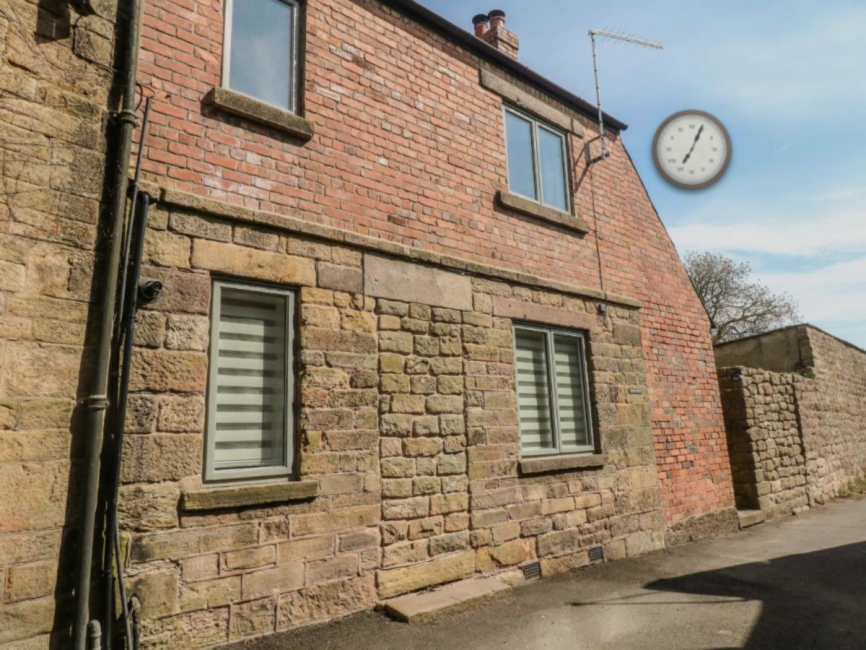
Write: h=7 m=4
